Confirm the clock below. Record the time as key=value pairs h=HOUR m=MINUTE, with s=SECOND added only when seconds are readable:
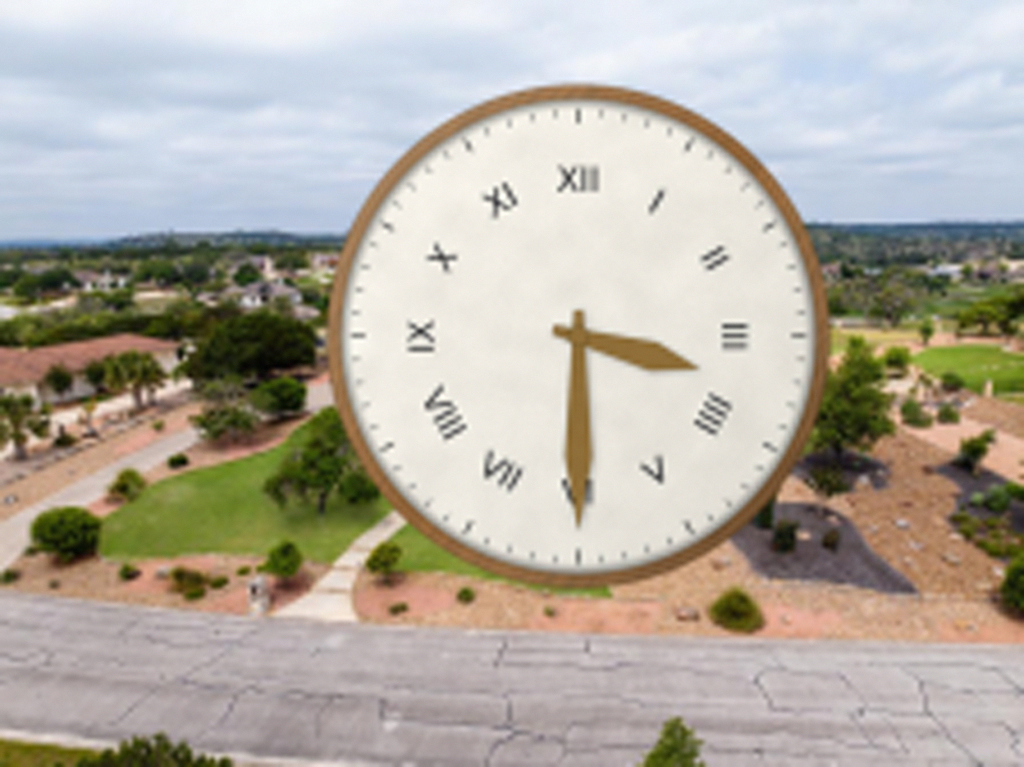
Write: h=3 m=30
